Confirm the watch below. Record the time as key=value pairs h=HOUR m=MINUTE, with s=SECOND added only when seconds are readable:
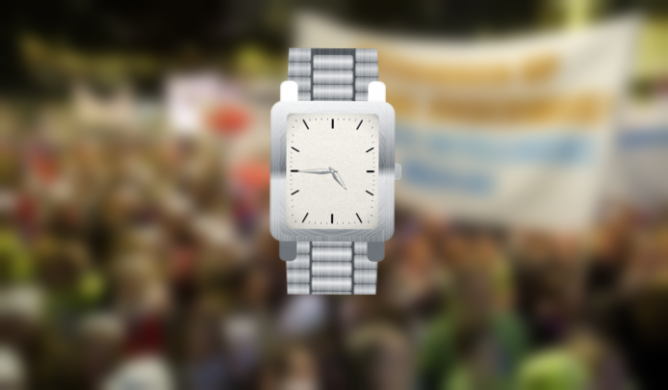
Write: h=4 m=45
